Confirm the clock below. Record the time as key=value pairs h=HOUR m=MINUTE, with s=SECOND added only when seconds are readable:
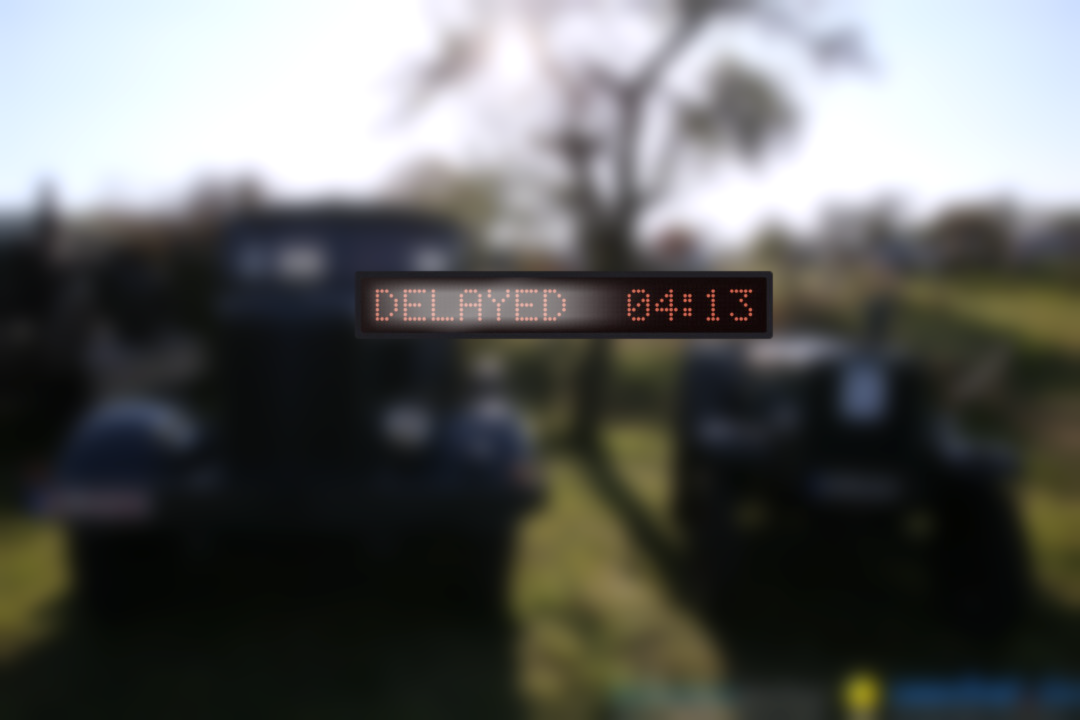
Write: h=4 m=13
